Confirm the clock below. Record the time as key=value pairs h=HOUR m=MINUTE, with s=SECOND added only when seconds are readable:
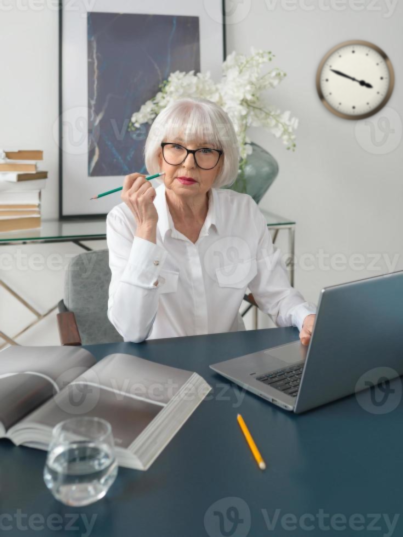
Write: h=3 m=49
